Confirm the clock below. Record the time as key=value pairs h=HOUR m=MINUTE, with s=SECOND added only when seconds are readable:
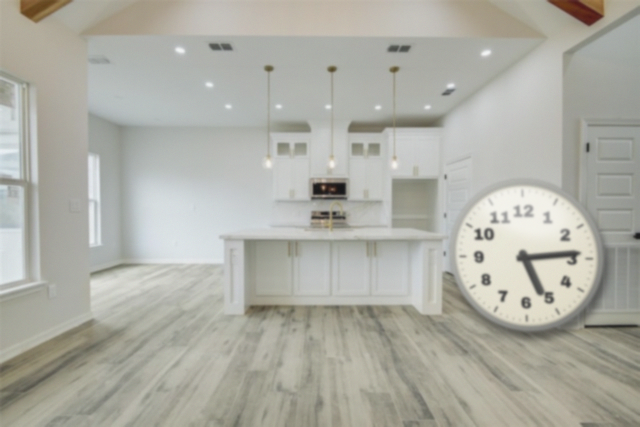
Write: h=5 m=14
